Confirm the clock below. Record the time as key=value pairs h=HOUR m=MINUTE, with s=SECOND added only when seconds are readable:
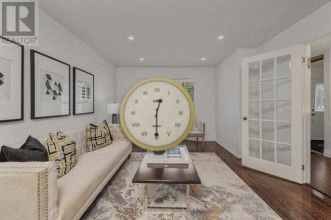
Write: h=12 m=30
